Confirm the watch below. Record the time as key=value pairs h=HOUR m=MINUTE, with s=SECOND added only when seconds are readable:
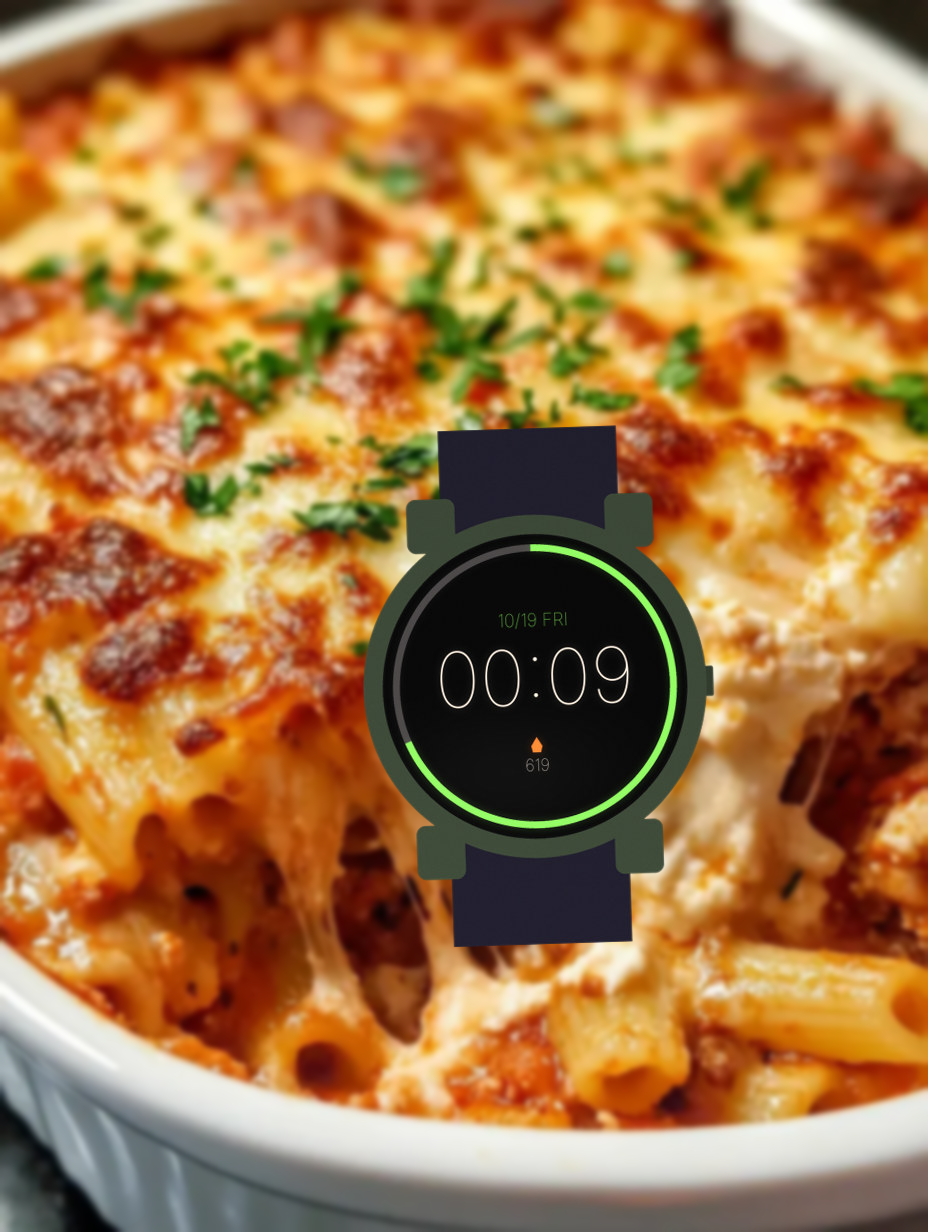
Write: h=0 m=9
